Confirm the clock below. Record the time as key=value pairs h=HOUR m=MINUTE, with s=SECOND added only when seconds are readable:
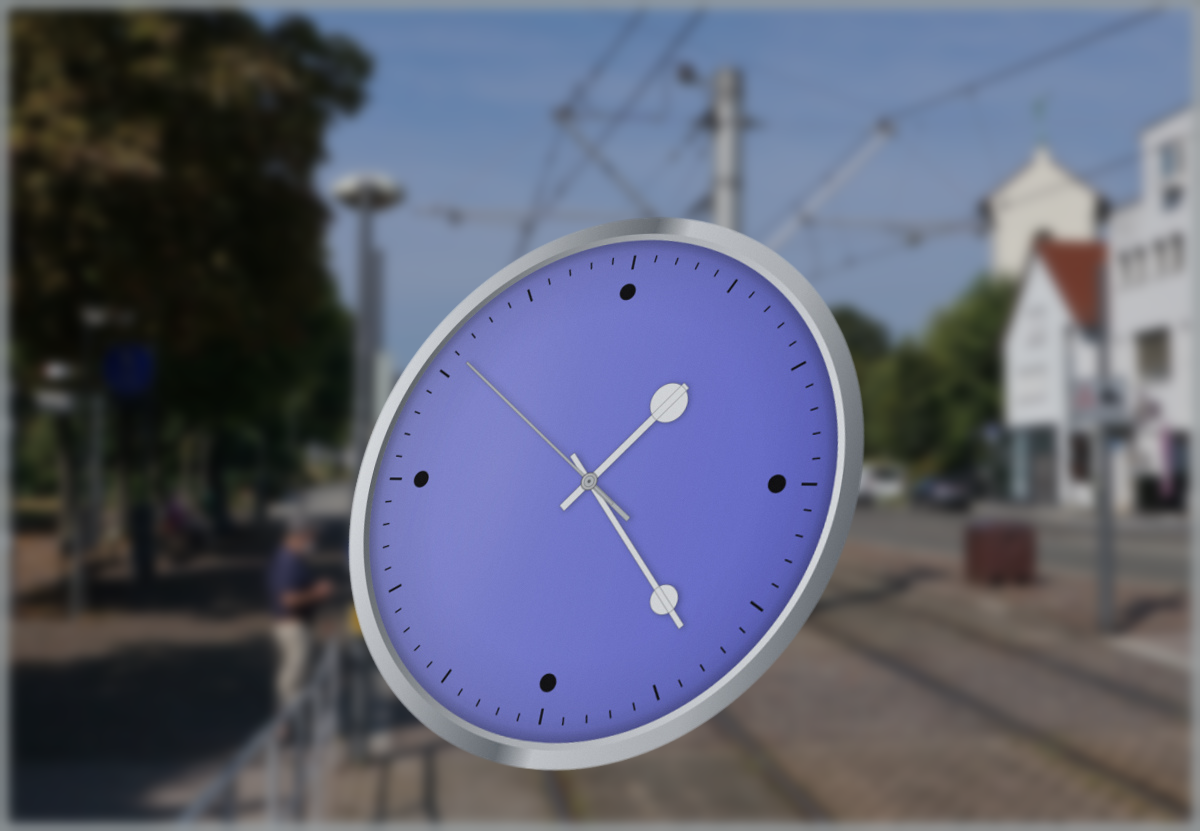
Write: h=1 m=22 s=51
